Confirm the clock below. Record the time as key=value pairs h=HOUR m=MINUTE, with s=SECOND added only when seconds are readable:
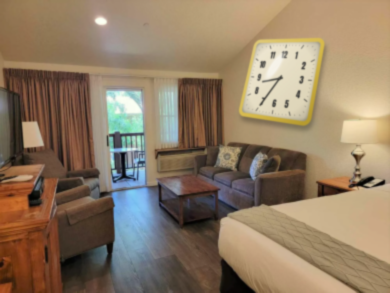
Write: h=8 m=35
